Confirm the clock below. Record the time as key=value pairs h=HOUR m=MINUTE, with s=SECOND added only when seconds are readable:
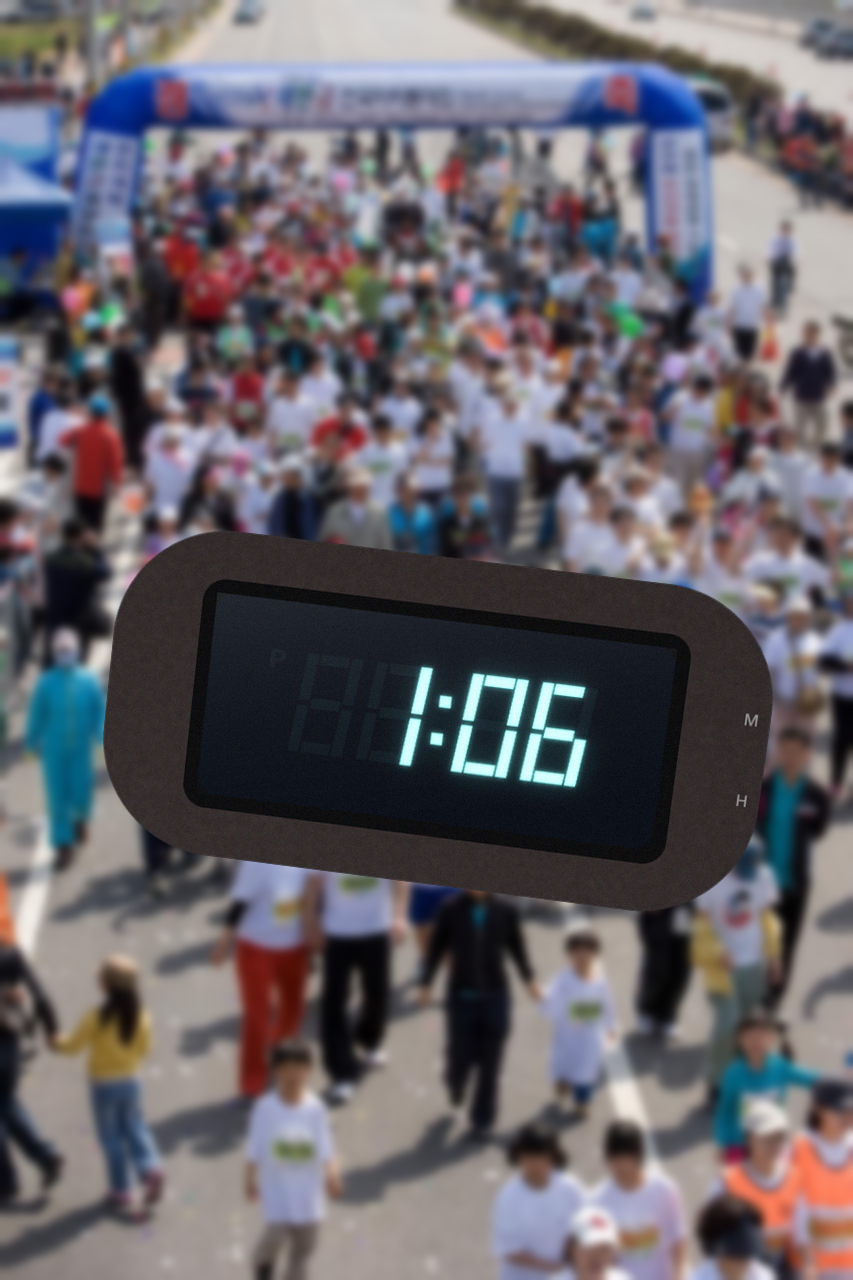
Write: h=1 m=6
